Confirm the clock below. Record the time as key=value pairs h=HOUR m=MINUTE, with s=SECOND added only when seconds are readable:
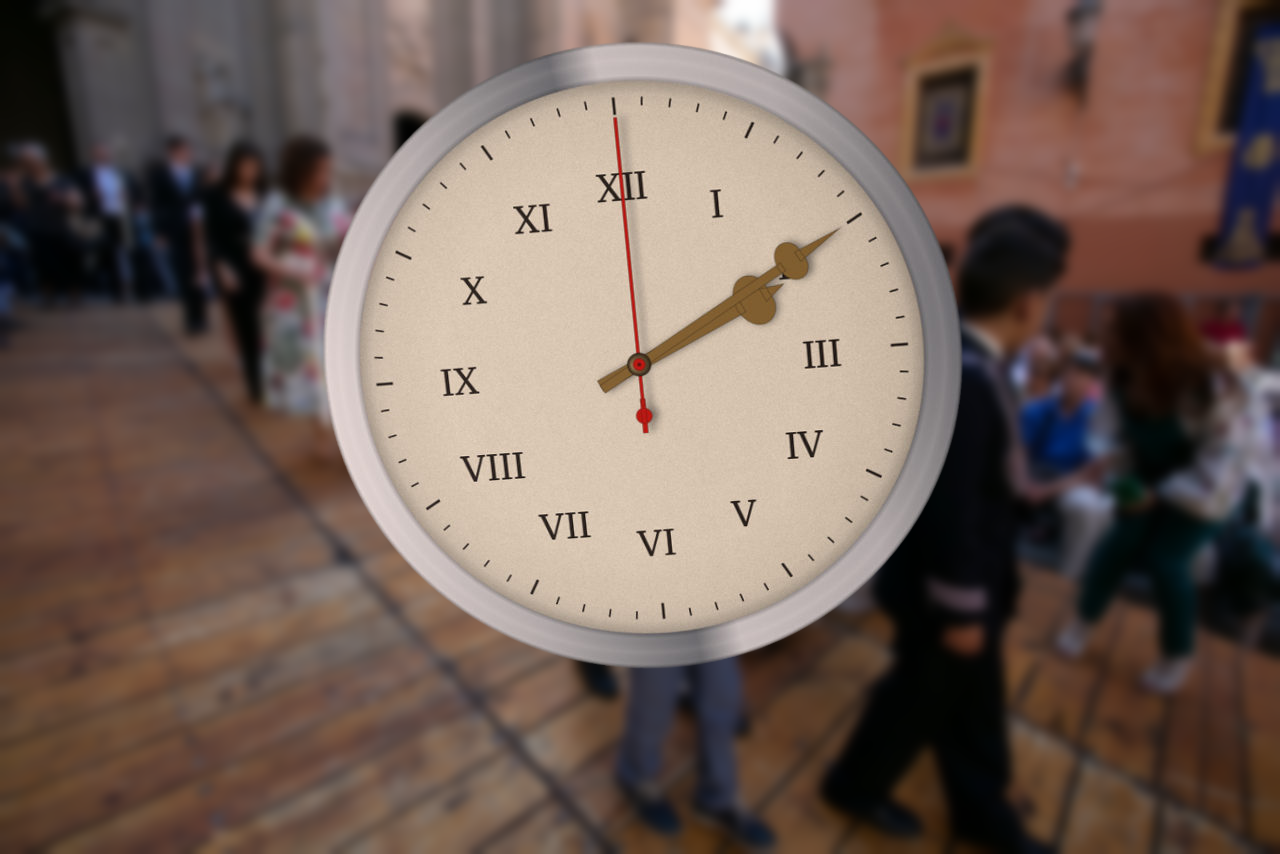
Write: h=2 m=10 s=0
